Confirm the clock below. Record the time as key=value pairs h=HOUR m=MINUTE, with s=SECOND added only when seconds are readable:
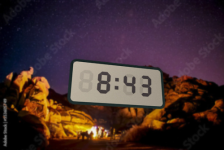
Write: h=8 m=43
